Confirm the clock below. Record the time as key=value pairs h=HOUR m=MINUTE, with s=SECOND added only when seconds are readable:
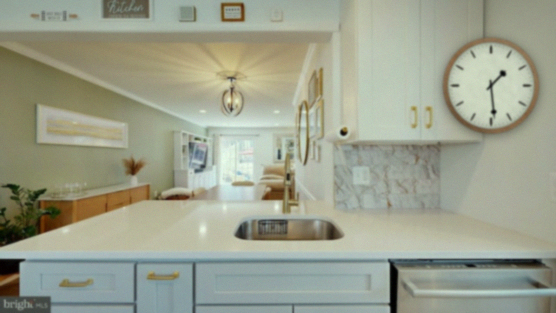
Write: h=1 m=29
